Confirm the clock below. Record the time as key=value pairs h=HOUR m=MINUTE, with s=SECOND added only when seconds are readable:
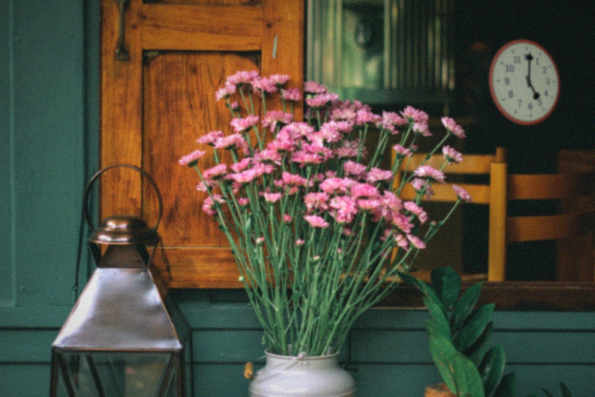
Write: h=5 m=1
